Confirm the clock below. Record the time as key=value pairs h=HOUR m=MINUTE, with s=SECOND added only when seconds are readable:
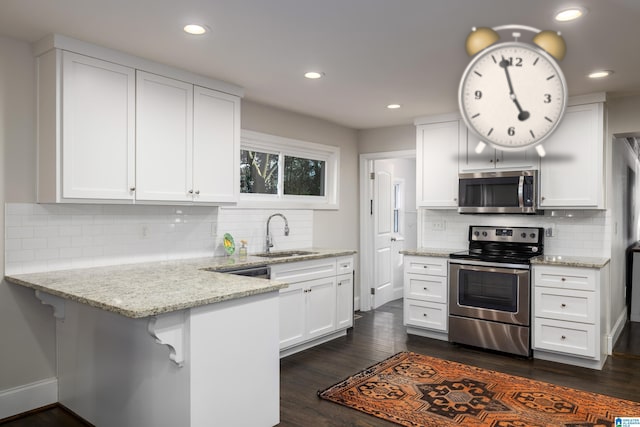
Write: h=4 m=57
